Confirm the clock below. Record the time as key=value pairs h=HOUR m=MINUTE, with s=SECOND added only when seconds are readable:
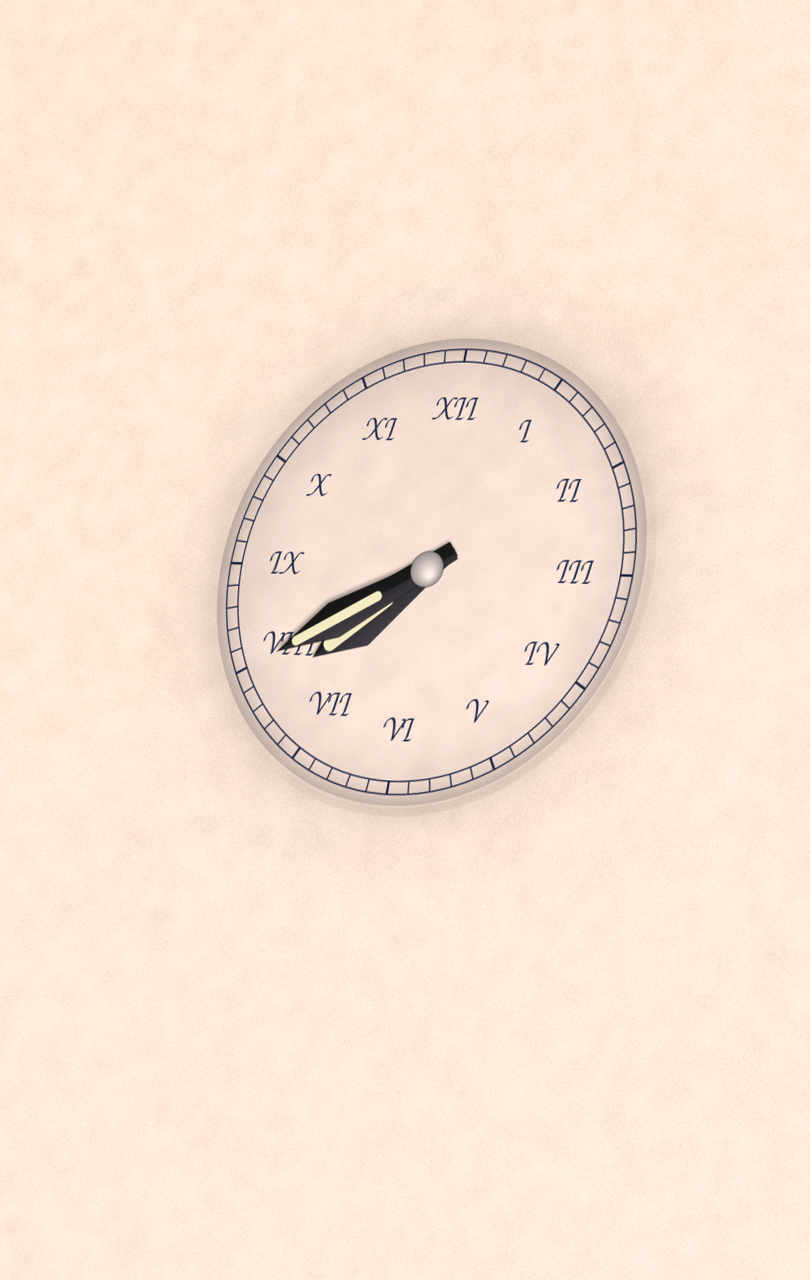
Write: h=7 m=40
